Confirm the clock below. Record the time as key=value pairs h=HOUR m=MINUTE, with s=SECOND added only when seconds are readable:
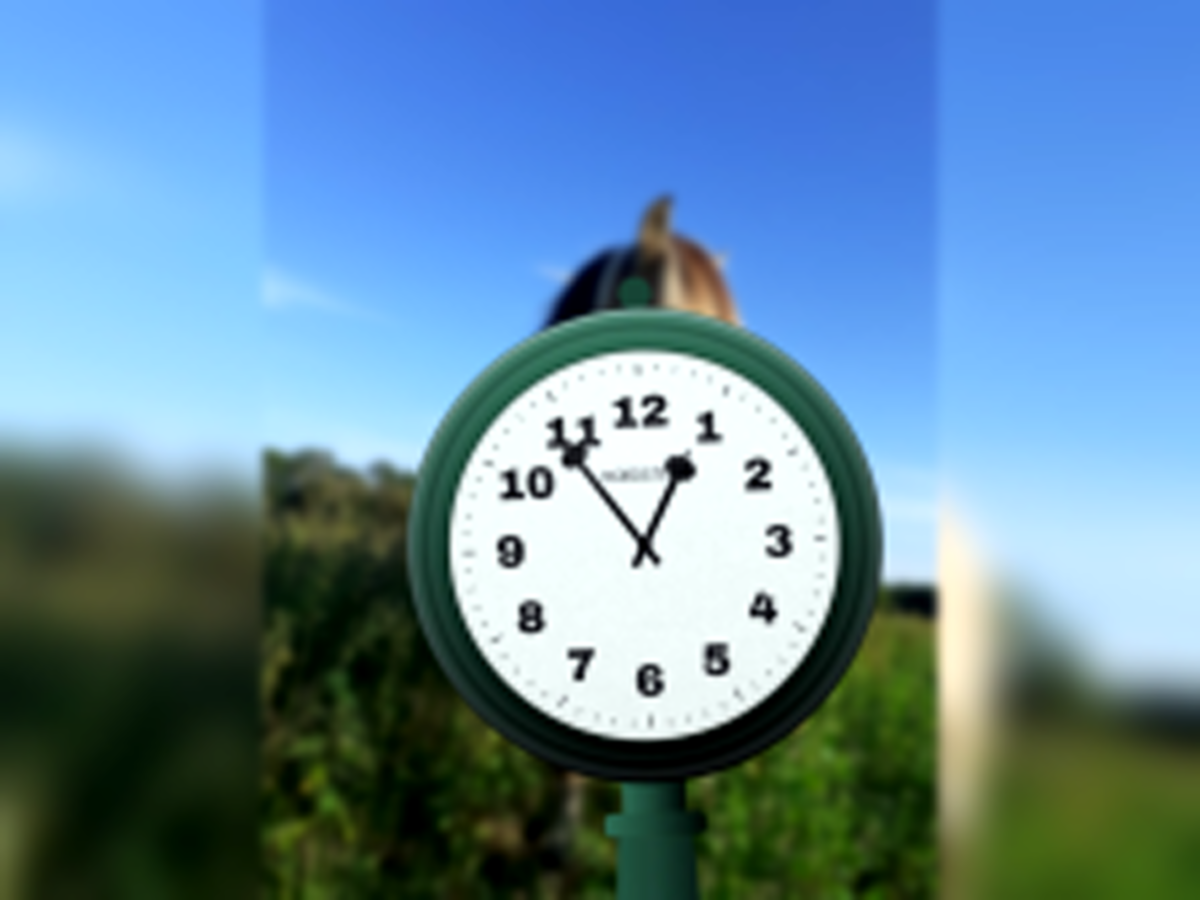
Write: h=12 m=54
